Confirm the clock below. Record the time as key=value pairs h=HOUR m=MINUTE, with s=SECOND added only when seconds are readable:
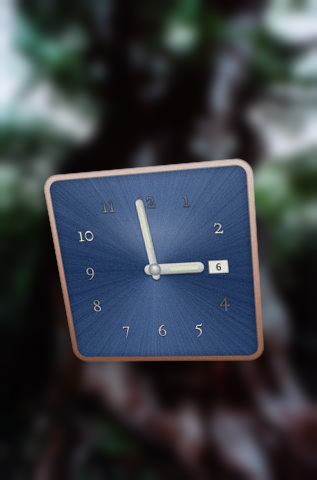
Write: h=2 m=59
